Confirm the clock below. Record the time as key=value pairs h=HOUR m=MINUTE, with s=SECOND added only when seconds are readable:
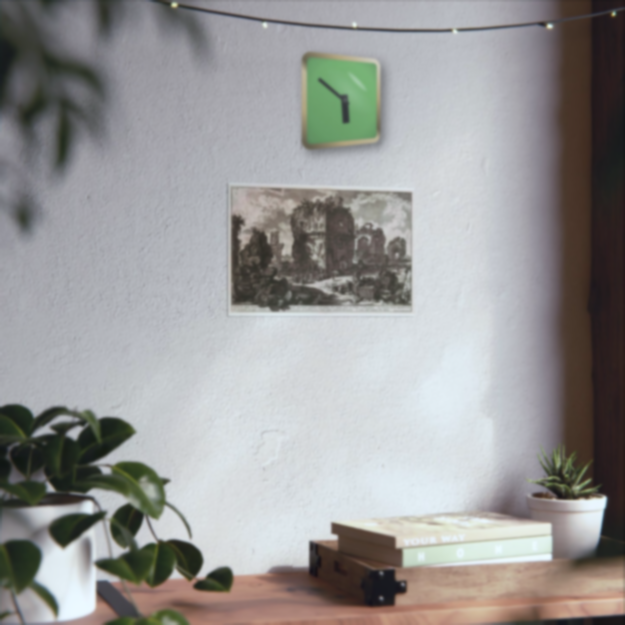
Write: h=5 m=51
